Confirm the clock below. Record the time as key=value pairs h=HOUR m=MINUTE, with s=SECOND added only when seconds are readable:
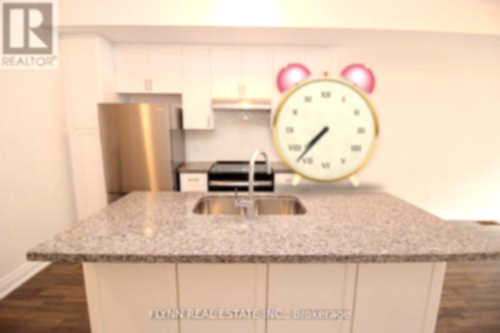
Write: h=7 m=37
